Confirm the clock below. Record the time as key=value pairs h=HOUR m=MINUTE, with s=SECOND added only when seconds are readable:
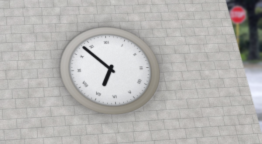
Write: h=6 m=53
